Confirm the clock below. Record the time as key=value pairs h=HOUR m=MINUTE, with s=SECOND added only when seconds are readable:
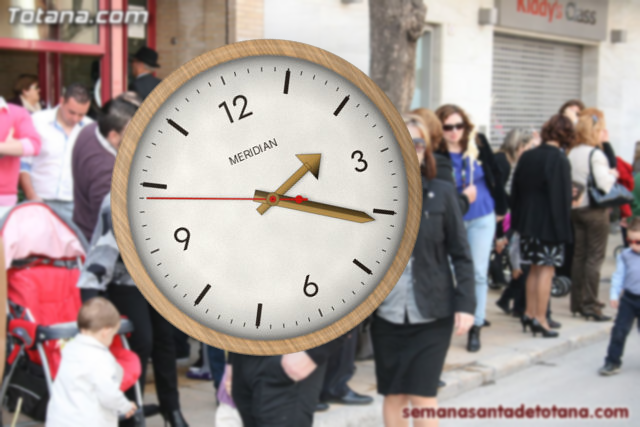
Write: h=2 m=20 s=49
